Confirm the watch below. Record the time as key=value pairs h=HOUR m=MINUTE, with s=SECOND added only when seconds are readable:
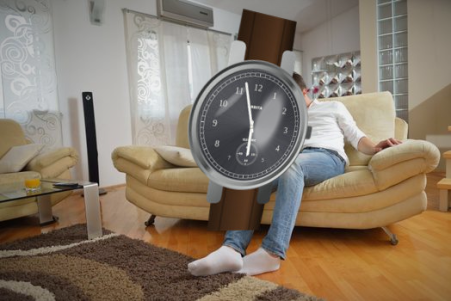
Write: h=5 m=57
